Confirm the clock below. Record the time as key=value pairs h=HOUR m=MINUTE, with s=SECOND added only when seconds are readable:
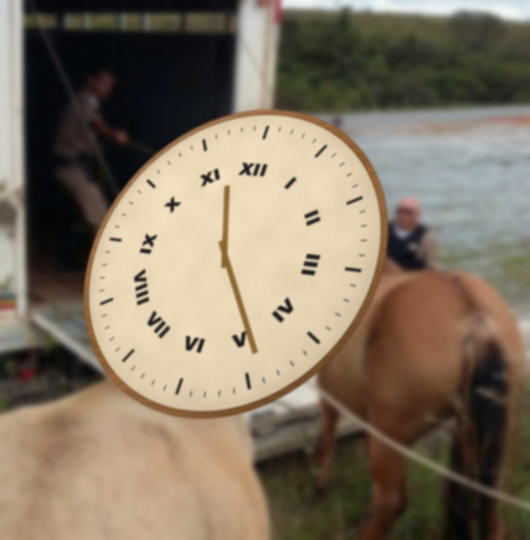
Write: h=11 m=24
